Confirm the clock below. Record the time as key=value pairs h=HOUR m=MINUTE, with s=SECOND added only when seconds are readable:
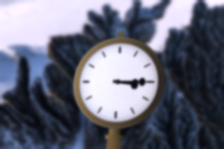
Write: h=3 m=15
